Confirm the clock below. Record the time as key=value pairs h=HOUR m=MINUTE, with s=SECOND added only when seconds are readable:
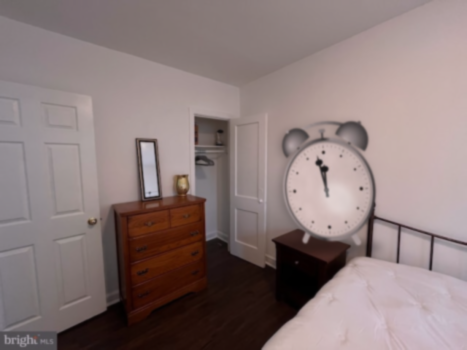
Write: h=11 m=58
